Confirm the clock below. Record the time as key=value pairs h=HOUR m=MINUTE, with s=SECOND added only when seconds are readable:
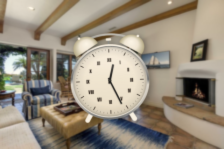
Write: h=12 m=26
